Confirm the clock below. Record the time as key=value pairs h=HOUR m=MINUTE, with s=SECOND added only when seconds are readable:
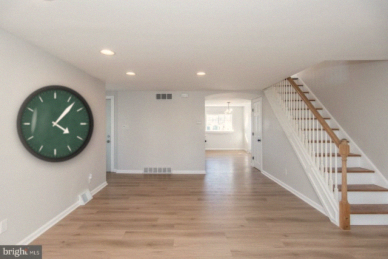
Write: h=4 m=7
